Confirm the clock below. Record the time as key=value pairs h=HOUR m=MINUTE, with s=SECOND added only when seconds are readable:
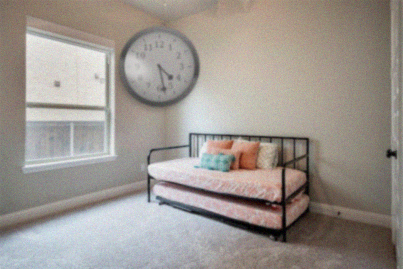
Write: h=4 m=28
